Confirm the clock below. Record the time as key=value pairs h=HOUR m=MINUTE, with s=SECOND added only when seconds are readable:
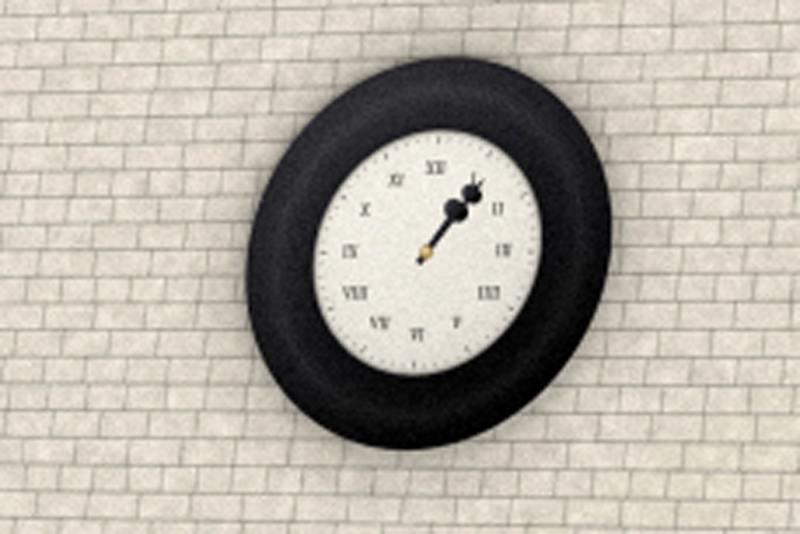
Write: h=1 m=6
